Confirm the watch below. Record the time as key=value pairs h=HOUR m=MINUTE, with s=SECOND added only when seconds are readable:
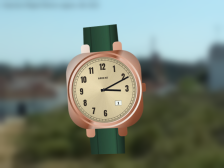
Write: h=3 m=11
